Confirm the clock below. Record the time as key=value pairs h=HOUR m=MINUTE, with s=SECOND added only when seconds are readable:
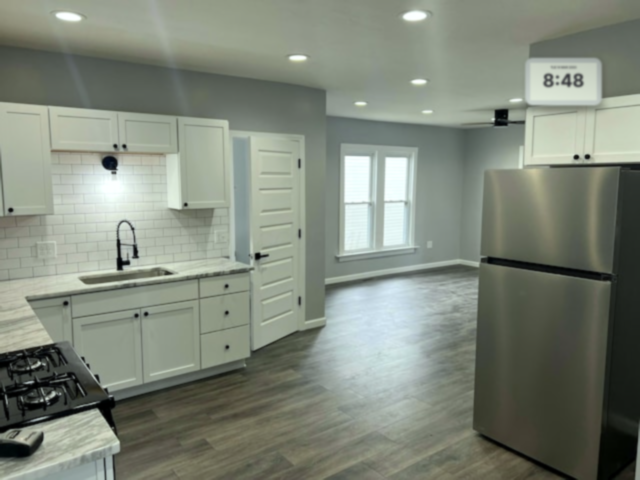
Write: h=8 m=48
